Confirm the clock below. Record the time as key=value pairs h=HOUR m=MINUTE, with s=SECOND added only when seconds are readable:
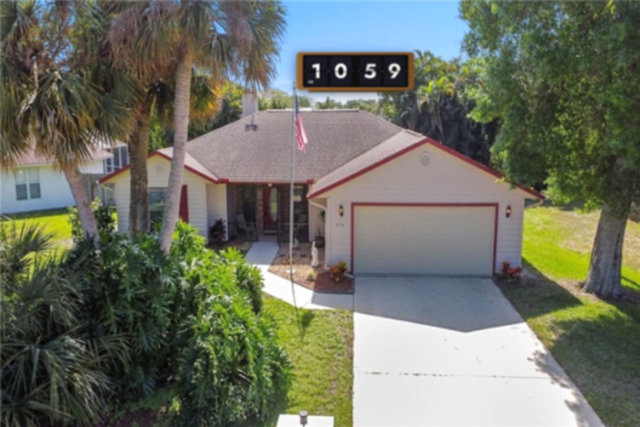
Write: h=10 m=59
